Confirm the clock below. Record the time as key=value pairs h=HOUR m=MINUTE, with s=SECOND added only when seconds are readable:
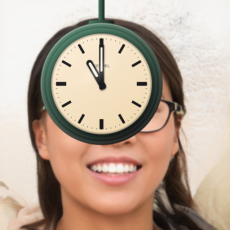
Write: h=11 m=0
